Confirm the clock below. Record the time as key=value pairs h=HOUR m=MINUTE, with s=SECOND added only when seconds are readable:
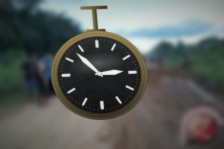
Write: h=2 m=53
